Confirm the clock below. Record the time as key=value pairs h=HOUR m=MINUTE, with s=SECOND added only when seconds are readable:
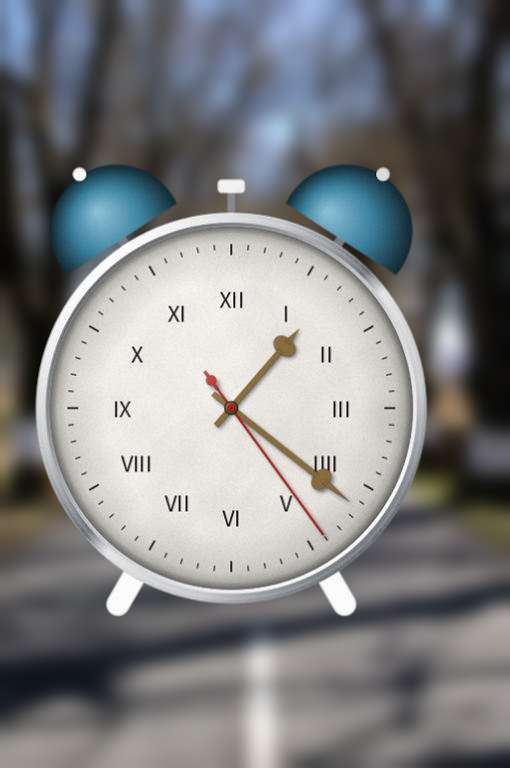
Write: h=1 m=21 s=24
